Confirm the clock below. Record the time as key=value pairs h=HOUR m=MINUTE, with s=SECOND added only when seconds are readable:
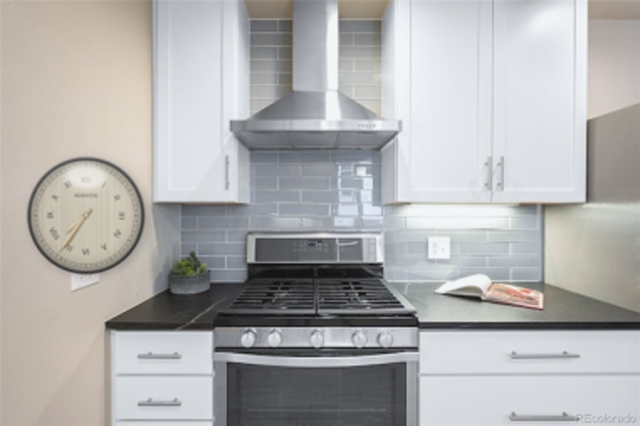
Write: h=7 m=36
